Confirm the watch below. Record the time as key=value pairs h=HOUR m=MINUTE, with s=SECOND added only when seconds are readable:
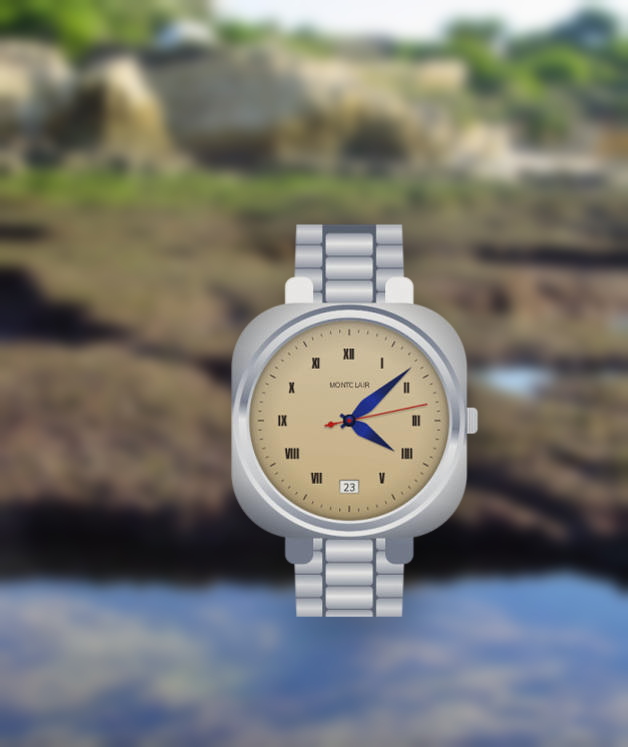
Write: h=4 m=8 s=13
